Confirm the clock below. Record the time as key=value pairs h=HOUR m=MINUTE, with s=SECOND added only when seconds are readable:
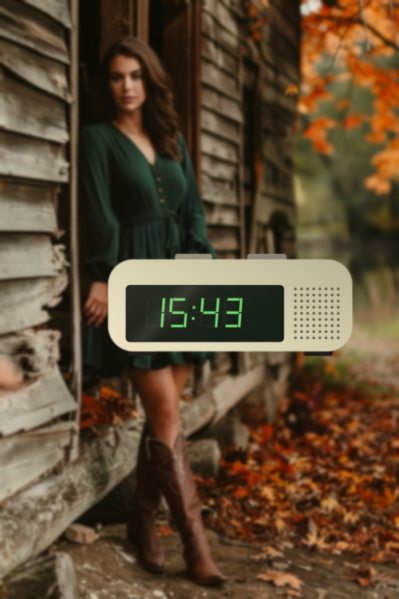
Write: h=15 m=43
